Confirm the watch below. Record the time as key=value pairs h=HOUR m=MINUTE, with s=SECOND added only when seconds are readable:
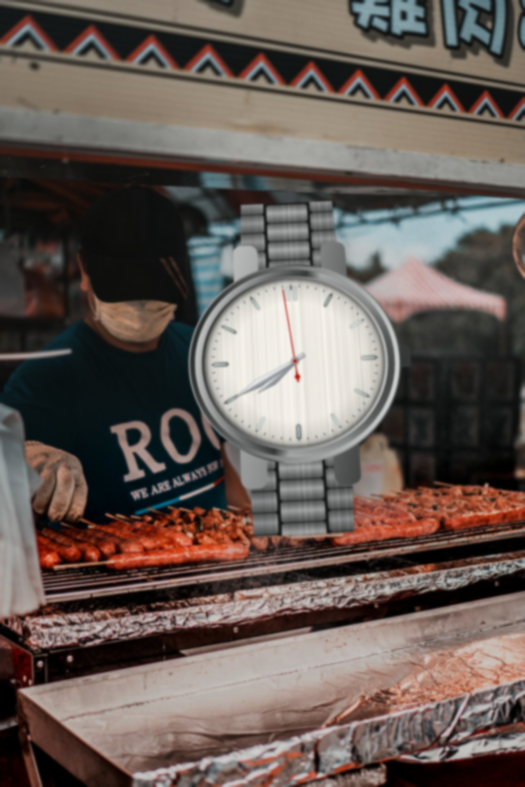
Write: h=7 m=39 s=59
